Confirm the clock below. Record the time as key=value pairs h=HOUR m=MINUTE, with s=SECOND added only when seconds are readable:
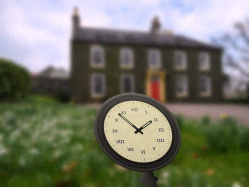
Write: h=1 m=53
